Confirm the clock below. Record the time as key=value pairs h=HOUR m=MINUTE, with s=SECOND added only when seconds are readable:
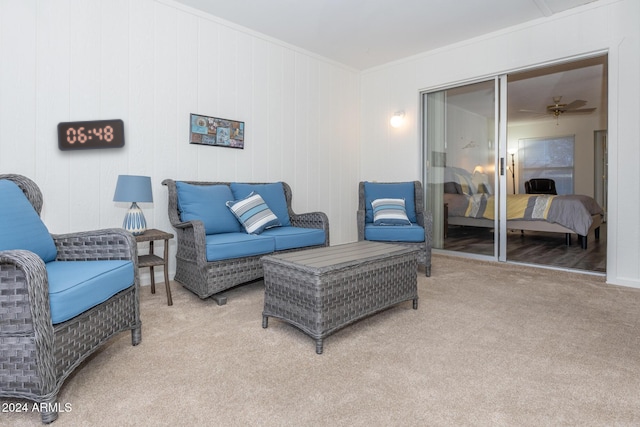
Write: h=6 m=48
